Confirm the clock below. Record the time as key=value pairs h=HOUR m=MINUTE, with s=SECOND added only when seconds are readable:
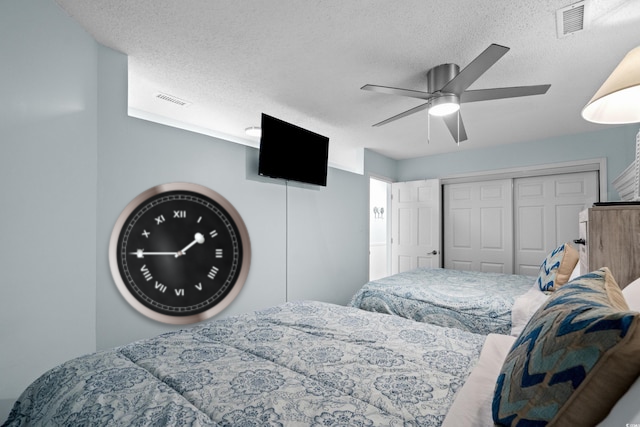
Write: h=1 m=45
